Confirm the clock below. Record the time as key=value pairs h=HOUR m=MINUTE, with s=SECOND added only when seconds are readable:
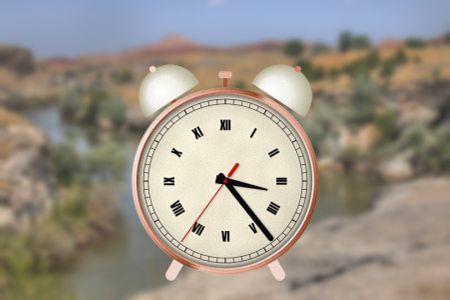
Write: h=3 m=23 s=36
